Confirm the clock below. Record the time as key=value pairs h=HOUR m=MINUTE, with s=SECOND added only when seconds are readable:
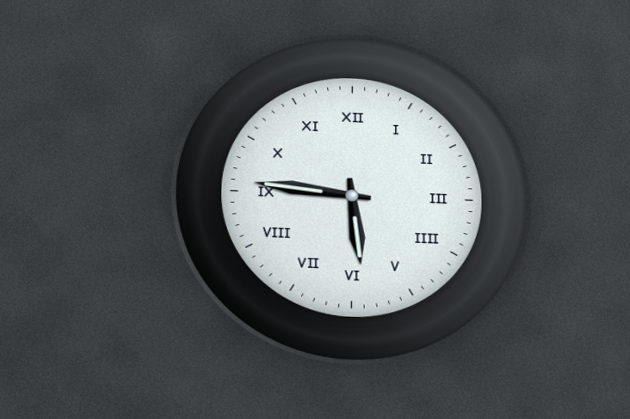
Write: h=5 m=46
